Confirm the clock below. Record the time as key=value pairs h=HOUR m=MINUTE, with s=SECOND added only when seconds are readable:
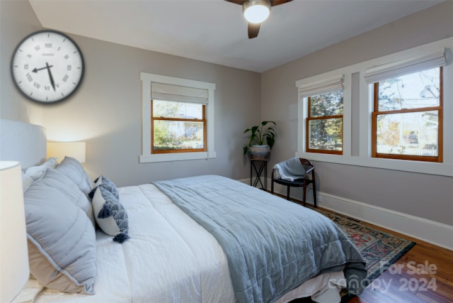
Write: h=8 m=27
